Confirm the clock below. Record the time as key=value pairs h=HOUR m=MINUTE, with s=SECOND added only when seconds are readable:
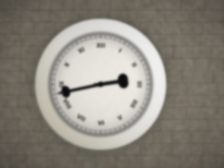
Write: h=2 m=43
